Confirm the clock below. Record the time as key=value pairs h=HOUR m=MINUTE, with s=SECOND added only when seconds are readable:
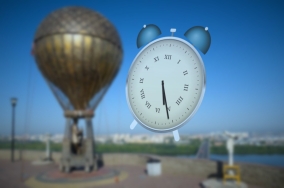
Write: h=5 m=26
